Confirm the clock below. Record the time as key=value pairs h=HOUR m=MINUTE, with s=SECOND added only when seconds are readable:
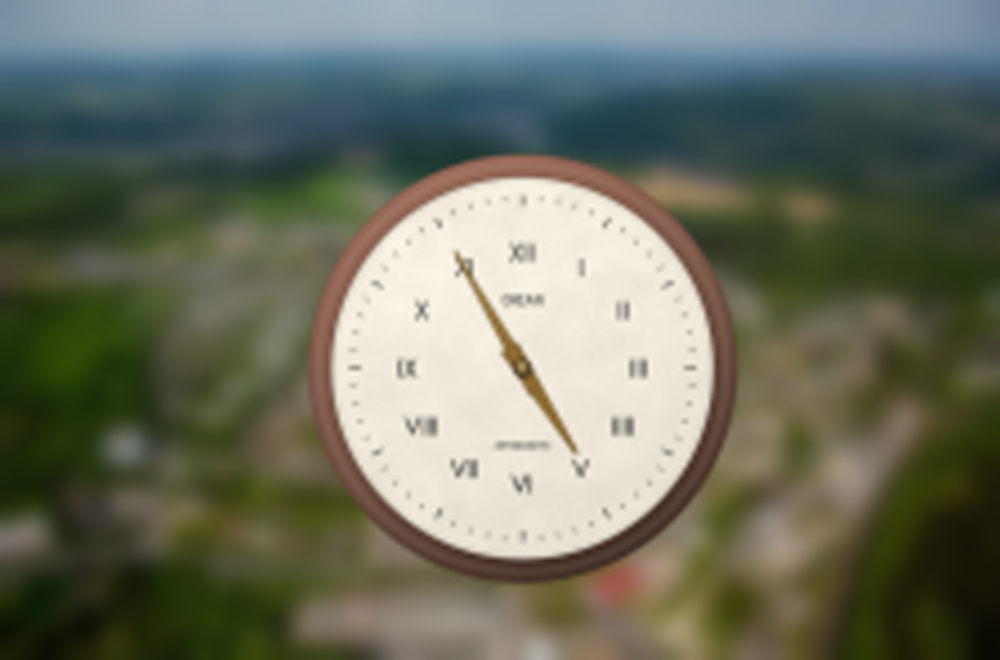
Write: h=4 m=55
